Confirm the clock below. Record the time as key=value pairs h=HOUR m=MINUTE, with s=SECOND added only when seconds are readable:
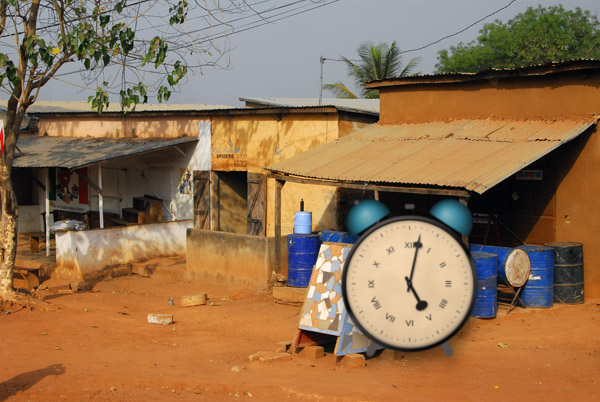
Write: h=5 m=2
